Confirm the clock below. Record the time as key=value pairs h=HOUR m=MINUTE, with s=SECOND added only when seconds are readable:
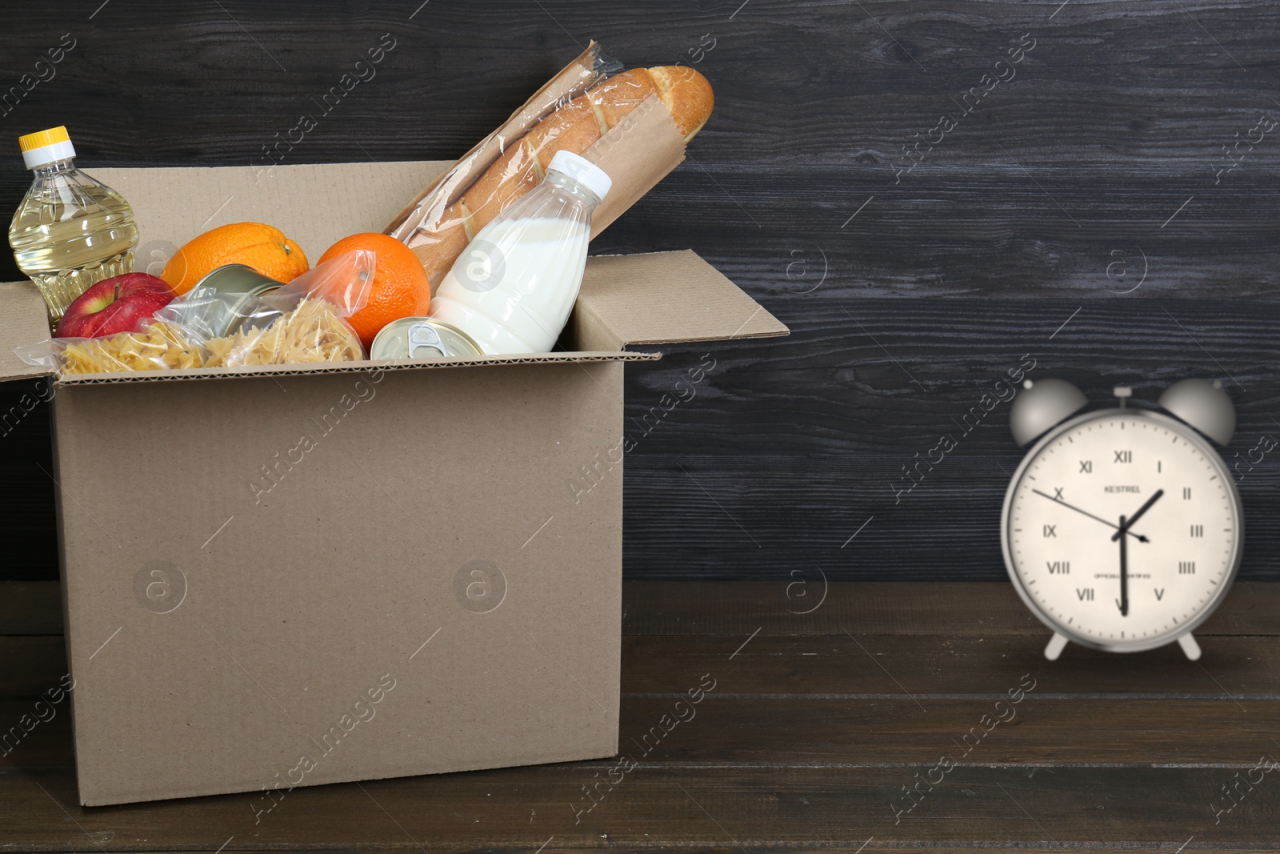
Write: h=1 m=29 s=49
